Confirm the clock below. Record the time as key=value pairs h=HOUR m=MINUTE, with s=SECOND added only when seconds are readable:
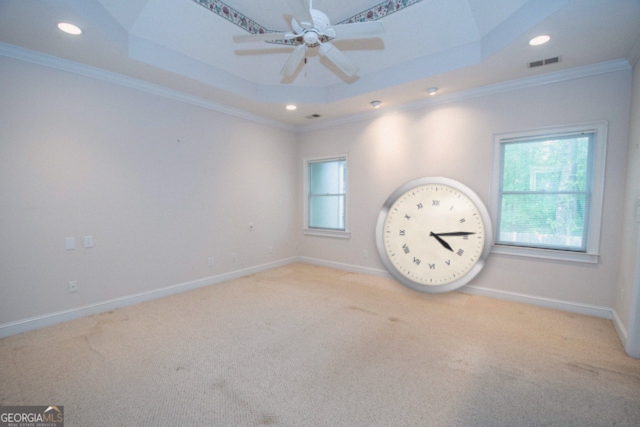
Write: h=4 m=14
